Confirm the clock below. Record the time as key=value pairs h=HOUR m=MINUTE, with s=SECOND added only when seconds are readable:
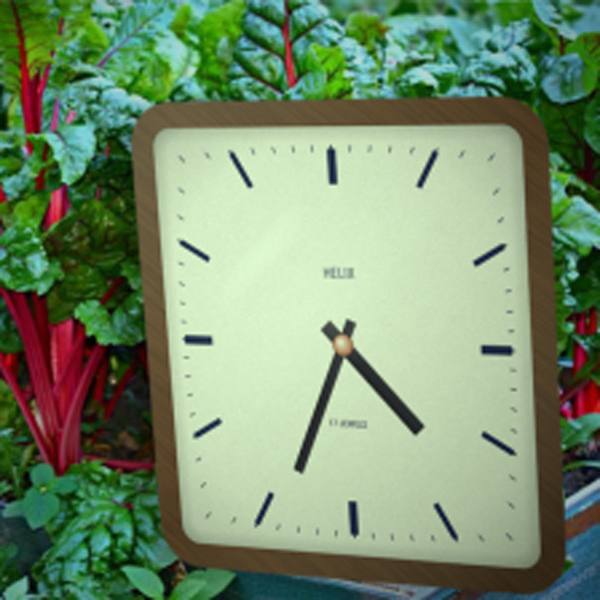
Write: h=4 m=34
